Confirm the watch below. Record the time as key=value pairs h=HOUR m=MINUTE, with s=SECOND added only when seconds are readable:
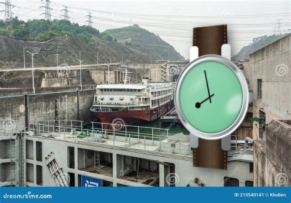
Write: h=7 m=58
